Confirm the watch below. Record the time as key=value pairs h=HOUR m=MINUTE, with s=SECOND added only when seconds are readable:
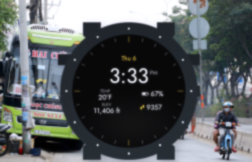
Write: h=3 m=33
